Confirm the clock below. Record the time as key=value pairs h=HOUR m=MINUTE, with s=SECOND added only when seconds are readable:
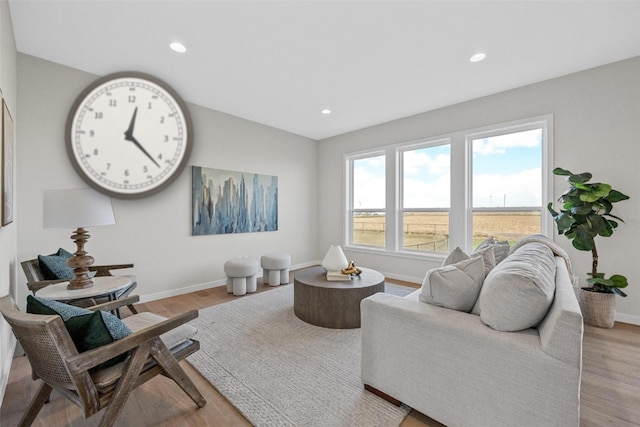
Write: h=12 m=22
